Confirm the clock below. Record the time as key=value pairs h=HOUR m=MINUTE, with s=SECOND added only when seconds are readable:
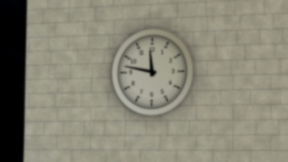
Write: h=11 m=47
